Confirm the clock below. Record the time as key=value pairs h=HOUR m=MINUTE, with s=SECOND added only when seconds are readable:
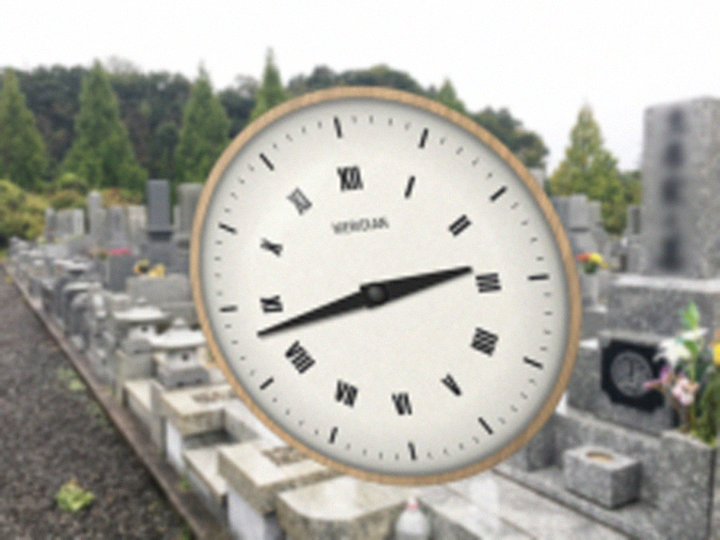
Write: h=2 m=43
